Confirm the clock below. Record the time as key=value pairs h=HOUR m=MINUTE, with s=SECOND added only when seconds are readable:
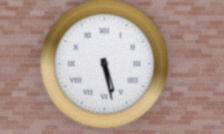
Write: h=5 m=28
